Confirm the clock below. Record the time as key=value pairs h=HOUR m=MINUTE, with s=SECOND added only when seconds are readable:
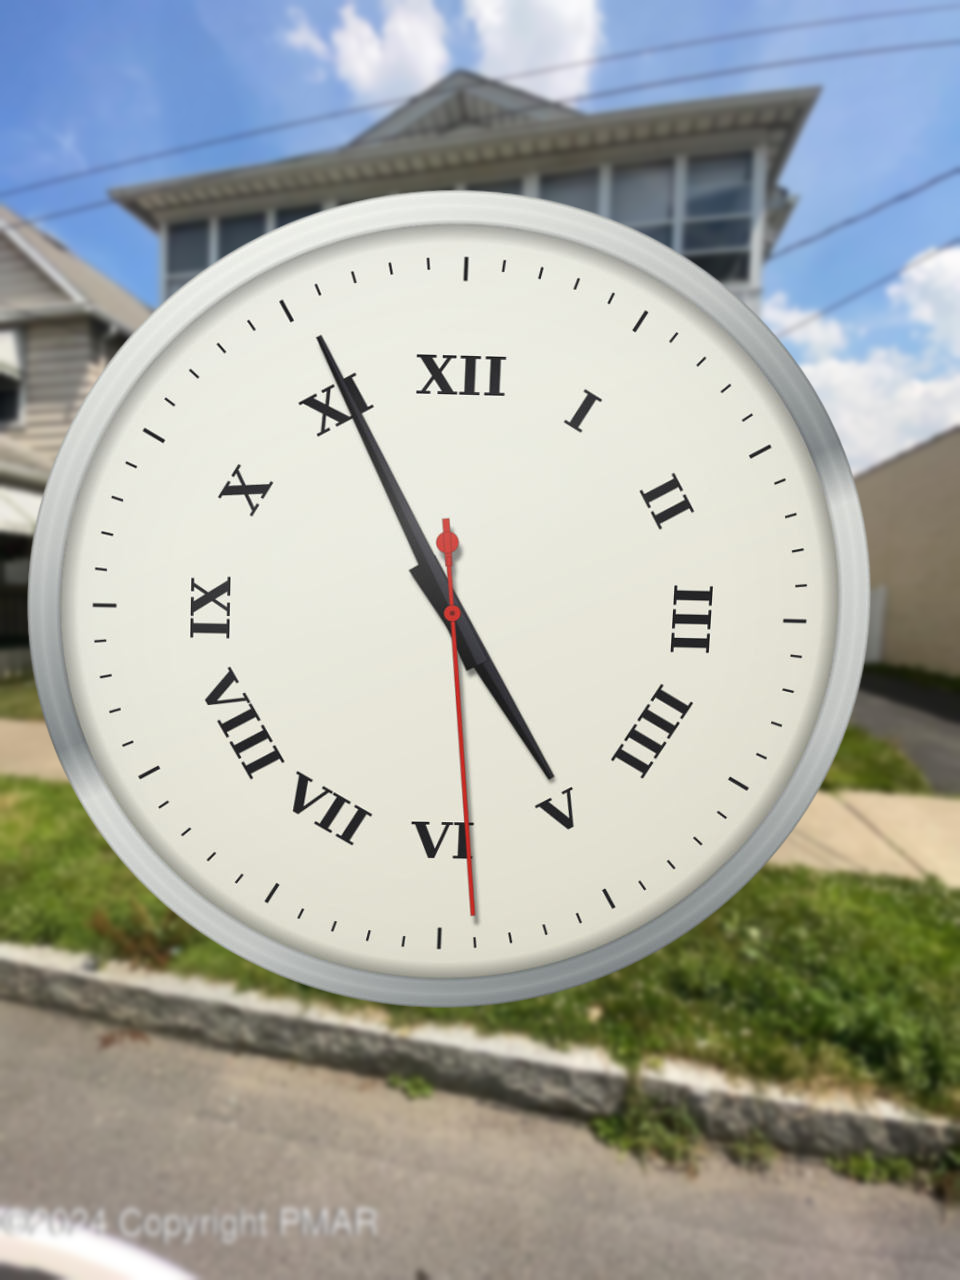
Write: h=4 m=55 s=29
